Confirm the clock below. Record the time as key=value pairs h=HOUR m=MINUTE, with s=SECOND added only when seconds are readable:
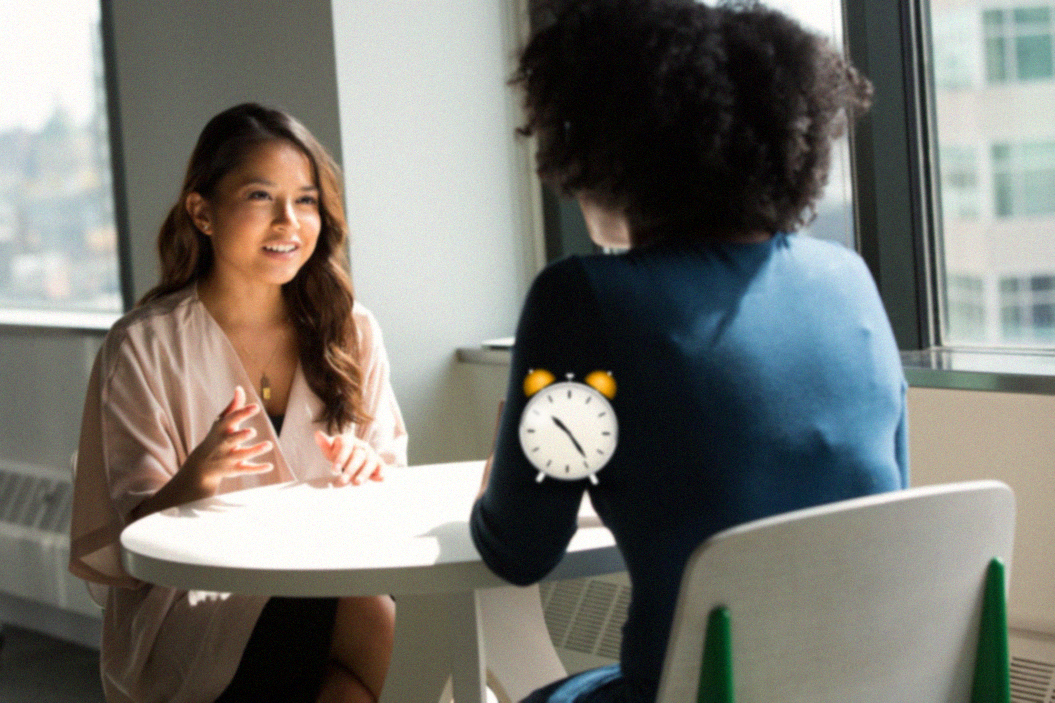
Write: h=10 m=24
